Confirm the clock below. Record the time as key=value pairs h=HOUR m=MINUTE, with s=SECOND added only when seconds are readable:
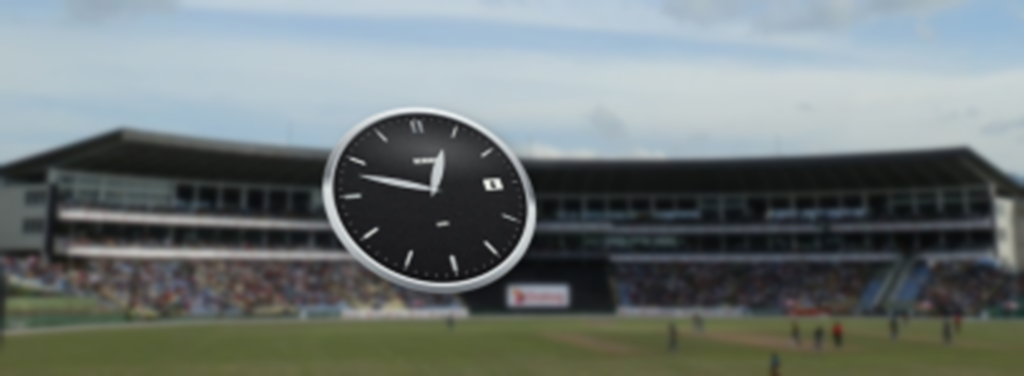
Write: h=12 m=48
